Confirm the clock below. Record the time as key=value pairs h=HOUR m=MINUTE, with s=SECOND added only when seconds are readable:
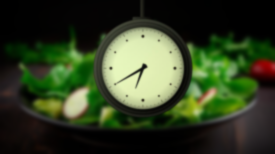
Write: h=6 m=40
